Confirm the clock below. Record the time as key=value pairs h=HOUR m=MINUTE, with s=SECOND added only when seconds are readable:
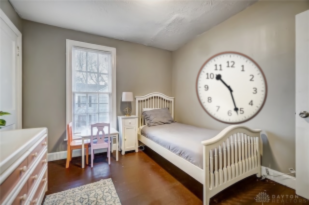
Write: h=10 m=27
